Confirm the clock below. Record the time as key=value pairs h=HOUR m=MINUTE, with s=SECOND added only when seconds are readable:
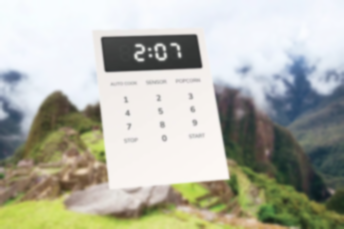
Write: h=2 m=7
